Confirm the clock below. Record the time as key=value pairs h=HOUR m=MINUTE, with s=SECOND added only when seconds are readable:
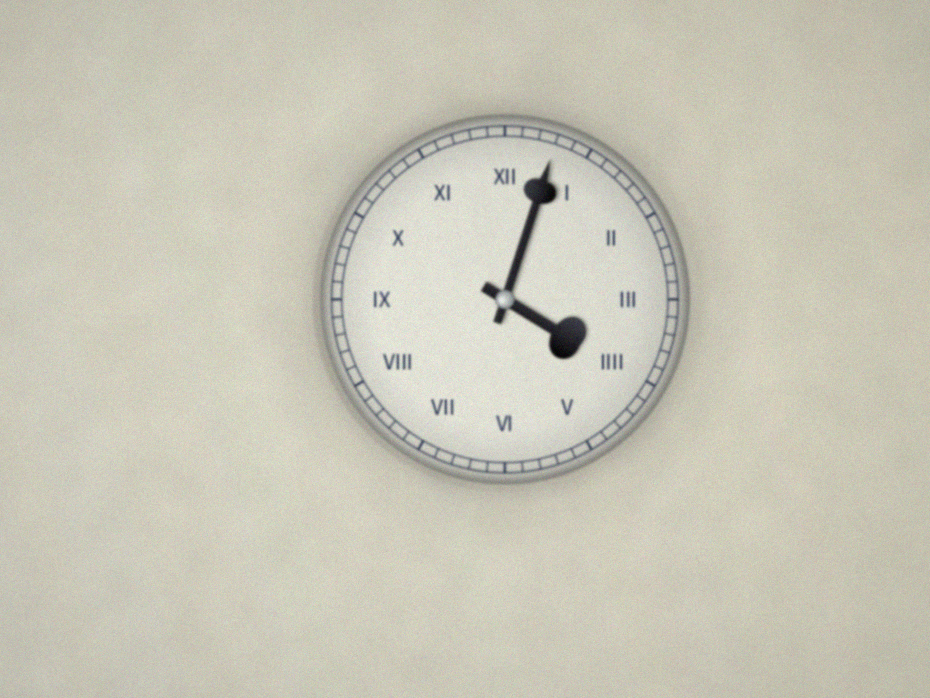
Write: h=4 m=3
